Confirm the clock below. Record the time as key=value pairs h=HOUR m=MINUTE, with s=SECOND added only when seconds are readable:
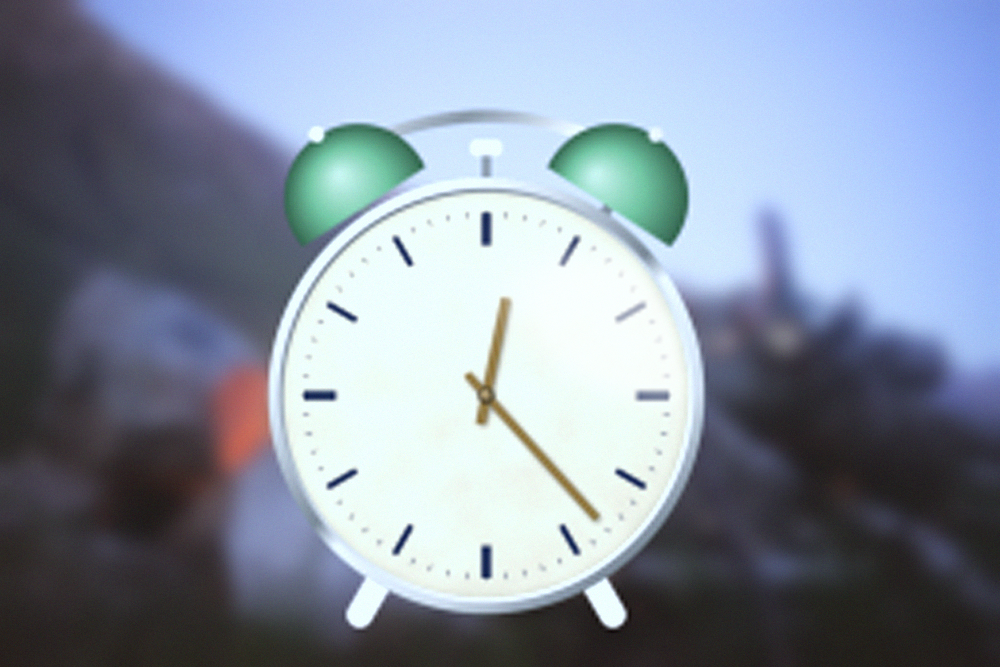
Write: h=12 m=23
